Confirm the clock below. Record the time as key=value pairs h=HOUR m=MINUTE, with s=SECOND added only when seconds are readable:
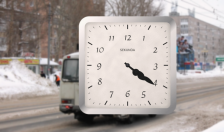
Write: h=4 m=21
